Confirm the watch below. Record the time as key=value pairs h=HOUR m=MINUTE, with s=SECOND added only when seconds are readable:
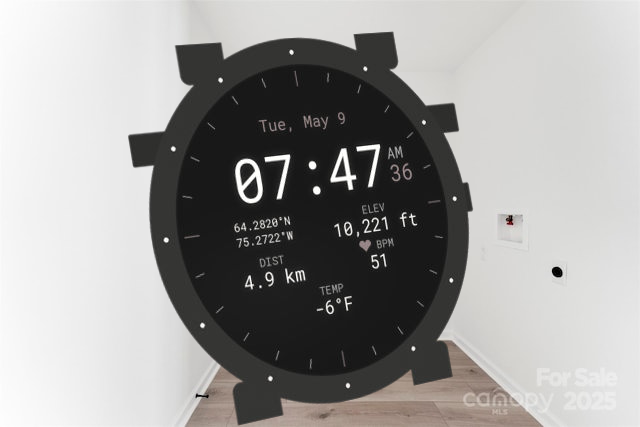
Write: h=7 m=47 s=36
